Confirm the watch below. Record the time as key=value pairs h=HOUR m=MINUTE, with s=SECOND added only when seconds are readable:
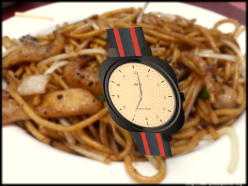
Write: h=7 m=1
